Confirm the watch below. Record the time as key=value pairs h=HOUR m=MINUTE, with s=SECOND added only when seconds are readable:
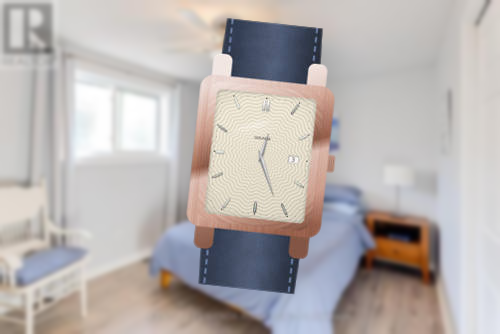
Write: h=12 m=26
